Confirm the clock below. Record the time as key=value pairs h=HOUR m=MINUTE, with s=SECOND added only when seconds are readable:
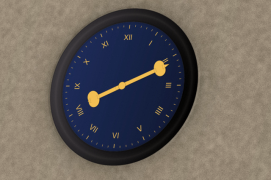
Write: h=8 m=11
